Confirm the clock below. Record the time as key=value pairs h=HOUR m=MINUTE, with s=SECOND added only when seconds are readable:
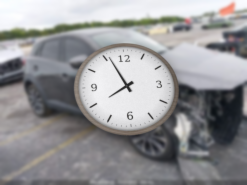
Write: h=7 m=56
